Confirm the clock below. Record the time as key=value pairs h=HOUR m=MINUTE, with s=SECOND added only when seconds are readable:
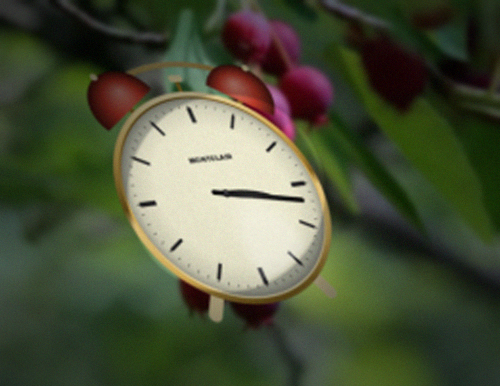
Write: h=3 m=17
